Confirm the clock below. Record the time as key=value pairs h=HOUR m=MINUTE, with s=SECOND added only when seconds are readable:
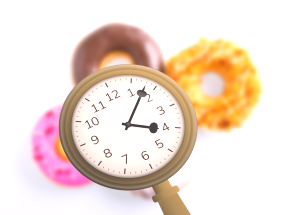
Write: h=4 m=8
